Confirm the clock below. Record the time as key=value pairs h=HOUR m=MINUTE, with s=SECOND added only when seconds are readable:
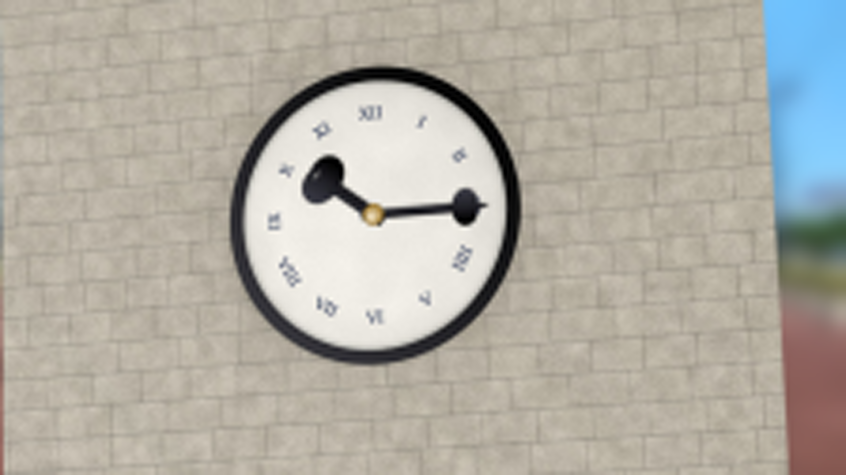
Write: h=10 m=15
